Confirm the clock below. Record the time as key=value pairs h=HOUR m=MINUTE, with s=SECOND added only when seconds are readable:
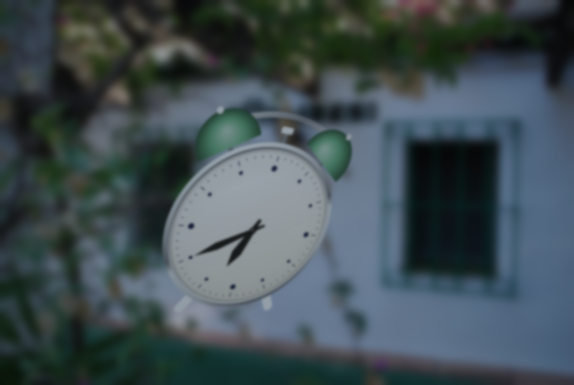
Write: h=6 m=40
